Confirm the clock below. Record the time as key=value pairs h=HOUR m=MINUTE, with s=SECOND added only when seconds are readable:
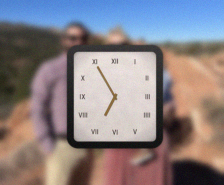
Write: h=6 m=55
